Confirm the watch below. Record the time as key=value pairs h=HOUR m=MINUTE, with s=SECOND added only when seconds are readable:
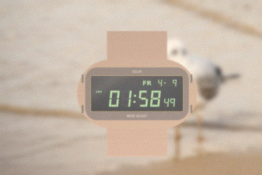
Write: h=1 m=58
